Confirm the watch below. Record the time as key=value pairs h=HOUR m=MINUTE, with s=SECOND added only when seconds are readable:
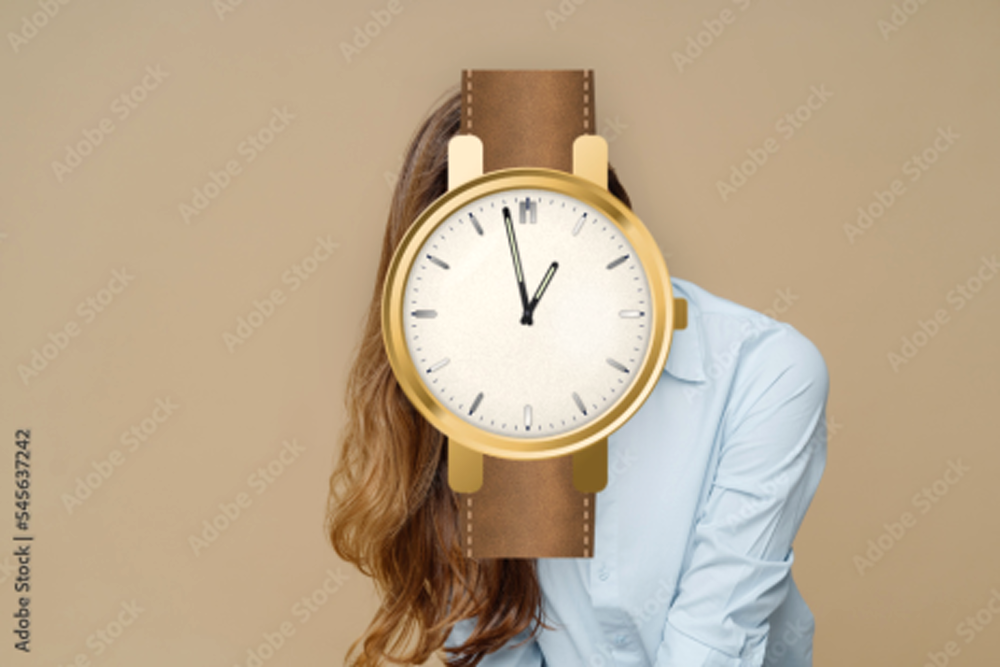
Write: h=12 m=58
